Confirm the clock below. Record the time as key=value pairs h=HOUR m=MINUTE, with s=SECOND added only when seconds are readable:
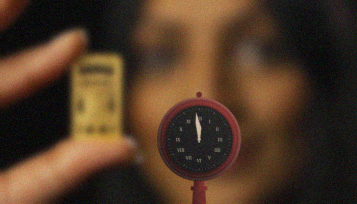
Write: h=11 m=59
